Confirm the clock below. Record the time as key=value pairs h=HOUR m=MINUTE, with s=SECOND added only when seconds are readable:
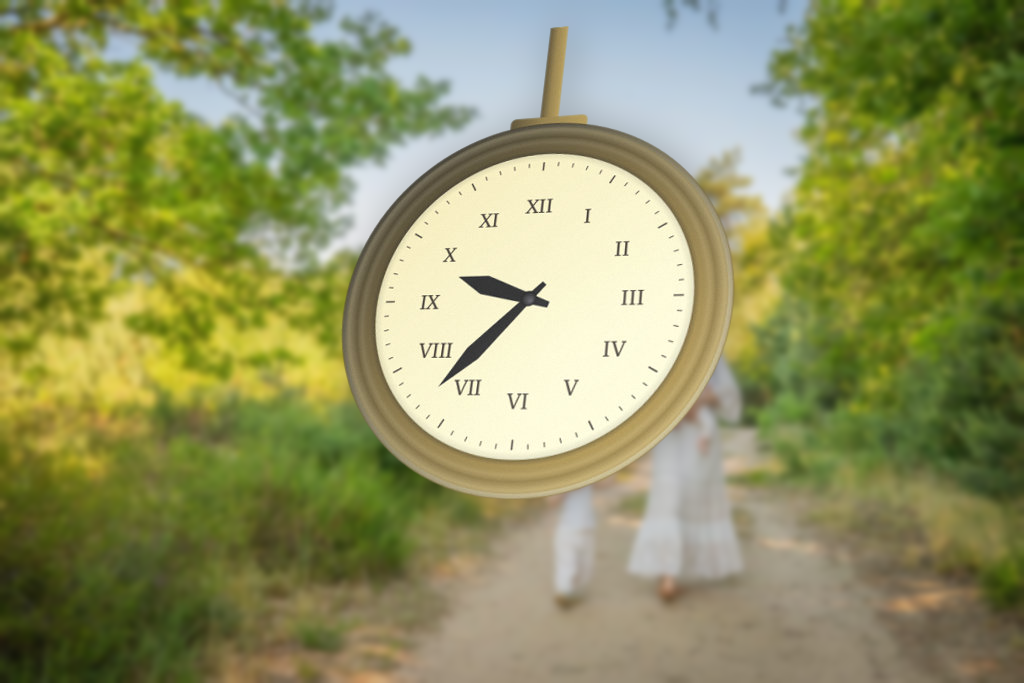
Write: h=9 m=37
